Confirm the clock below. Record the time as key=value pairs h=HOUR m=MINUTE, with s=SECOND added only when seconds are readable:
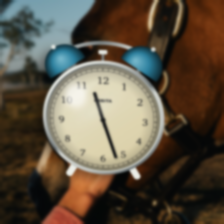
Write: h=11 m=27
